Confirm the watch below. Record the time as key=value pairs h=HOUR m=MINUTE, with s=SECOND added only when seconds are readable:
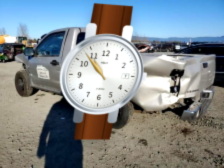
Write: h=10 m=53
